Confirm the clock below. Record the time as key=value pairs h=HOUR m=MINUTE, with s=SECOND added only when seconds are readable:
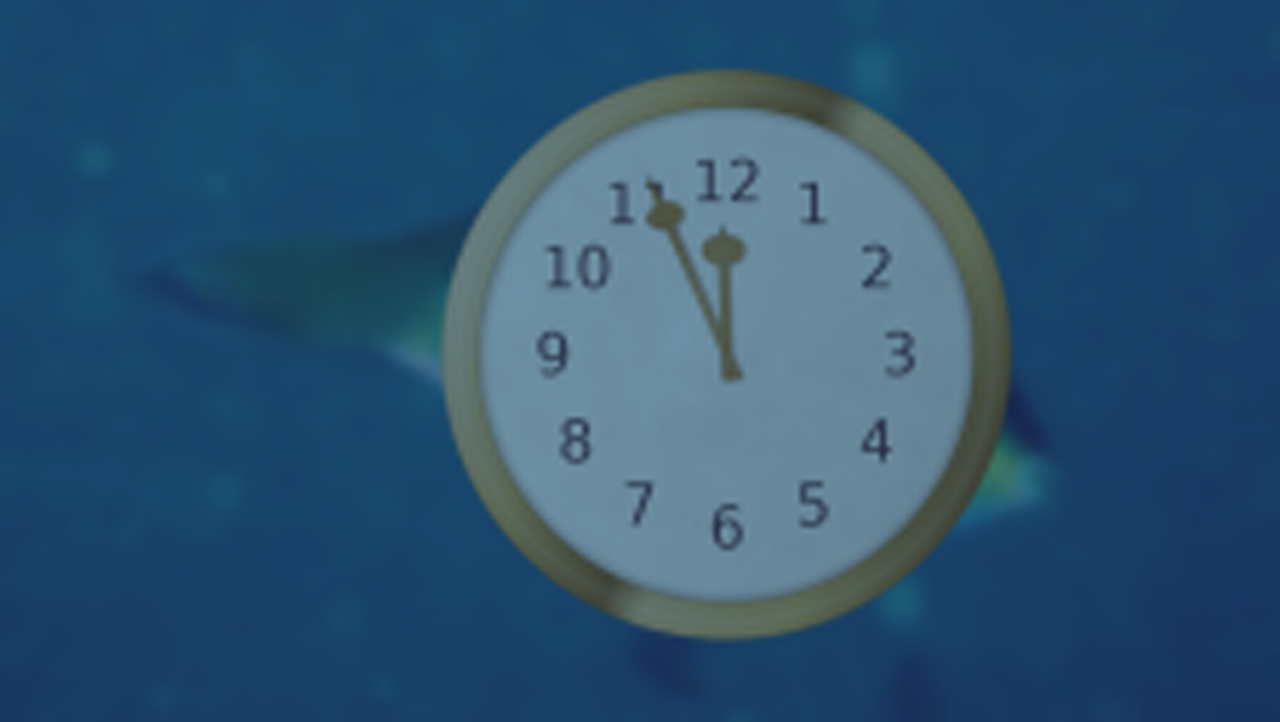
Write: h=11 m=56
